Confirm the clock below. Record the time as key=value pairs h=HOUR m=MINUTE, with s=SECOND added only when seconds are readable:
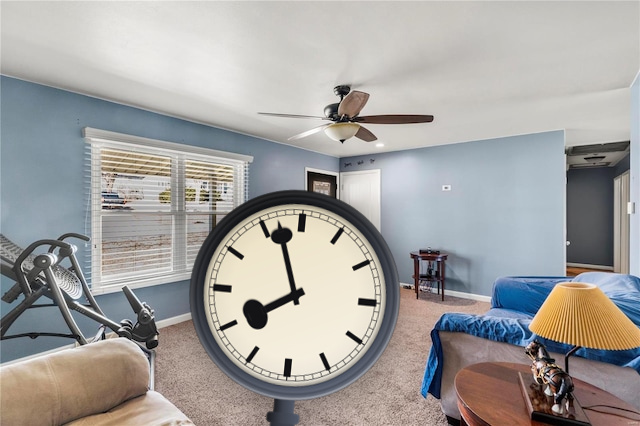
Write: h=7 m=57
